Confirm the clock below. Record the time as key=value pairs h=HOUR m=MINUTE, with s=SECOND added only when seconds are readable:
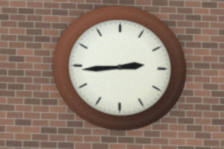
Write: h=2 m=44
